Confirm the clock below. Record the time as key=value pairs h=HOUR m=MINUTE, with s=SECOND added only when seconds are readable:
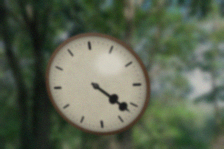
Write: h=4 m=22
